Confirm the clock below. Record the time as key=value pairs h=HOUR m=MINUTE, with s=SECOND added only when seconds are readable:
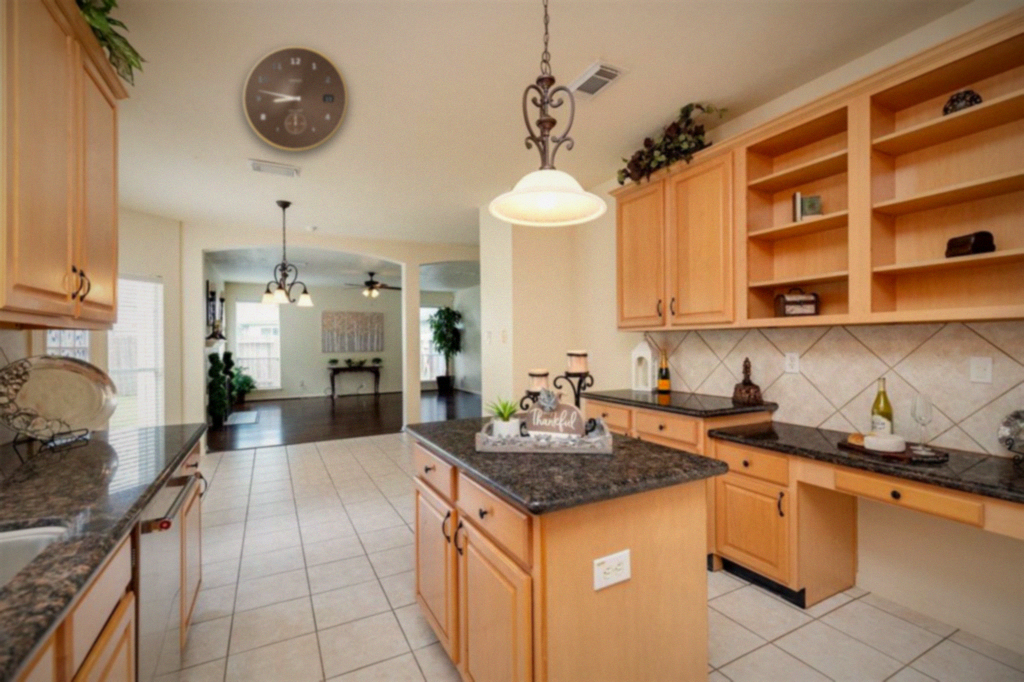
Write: h=8 m=47
